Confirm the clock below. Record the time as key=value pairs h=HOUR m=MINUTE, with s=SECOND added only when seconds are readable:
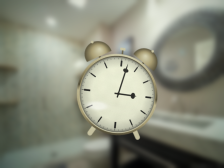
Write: h=3 m=2
